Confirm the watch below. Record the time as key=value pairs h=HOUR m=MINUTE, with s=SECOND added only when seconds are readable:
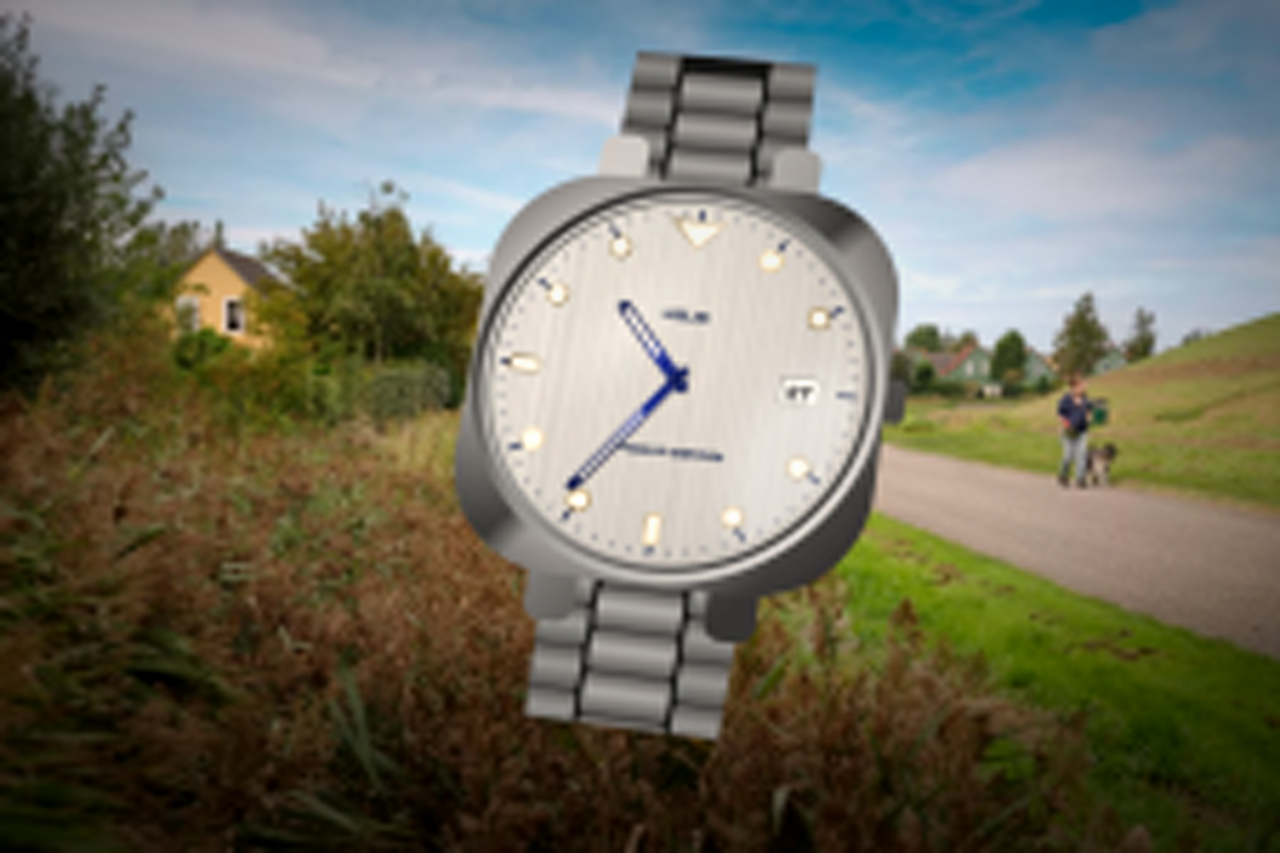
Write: h=10 m=36
